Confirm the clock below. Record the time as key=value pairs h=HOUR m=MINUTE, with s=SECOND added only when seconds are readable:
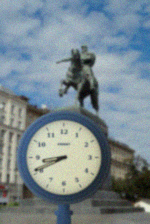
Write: h=8 m=41
